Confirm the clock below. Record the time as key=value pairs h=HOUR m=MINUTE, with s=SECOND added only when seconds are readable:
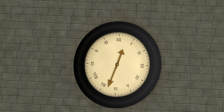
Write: h=12 m=33
